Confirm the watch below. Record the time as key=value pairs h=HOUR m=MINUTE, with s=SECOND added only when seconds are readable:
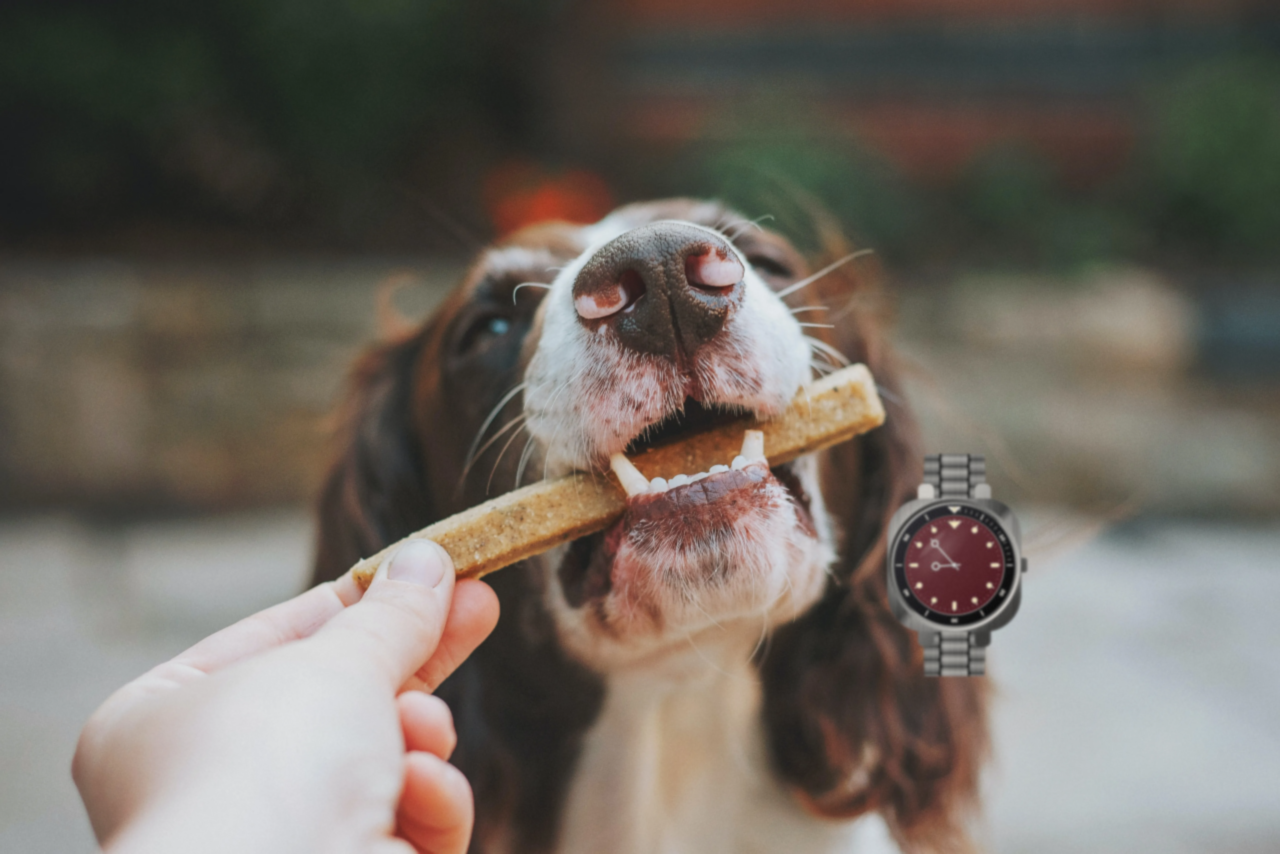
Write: h=8 m=53
